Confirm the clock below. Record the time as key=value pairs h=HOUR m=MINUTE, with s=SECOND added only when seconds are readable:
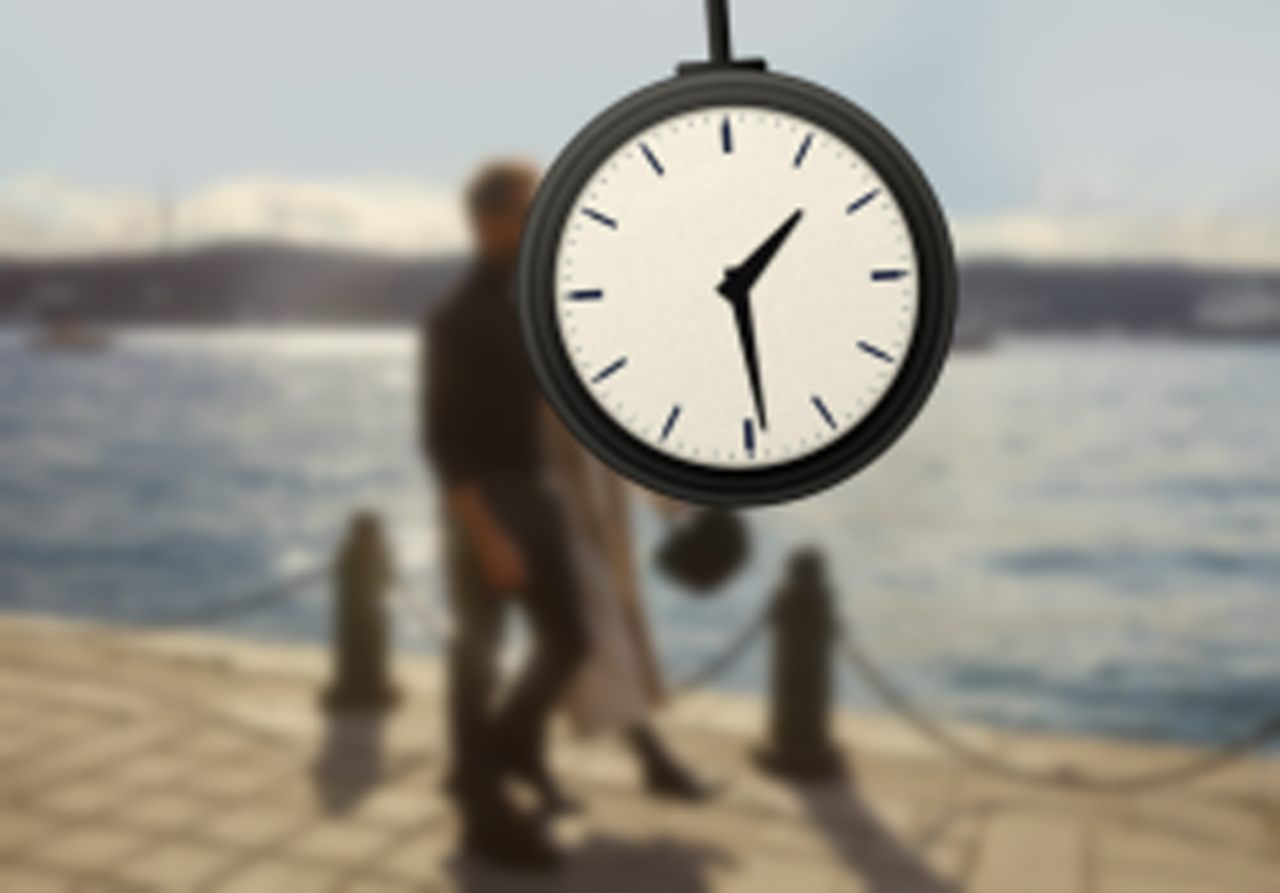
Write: h=1 m=29
